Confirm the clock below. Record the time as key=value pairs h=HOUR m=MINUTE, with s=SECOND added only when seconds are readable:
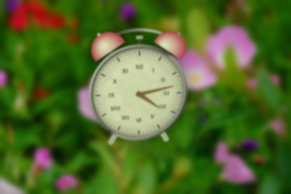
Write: h=4 m=13
